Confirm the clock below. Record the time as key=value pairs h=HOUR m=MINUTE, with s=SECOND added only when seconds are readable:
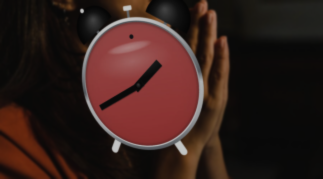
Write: h=1 m=41
